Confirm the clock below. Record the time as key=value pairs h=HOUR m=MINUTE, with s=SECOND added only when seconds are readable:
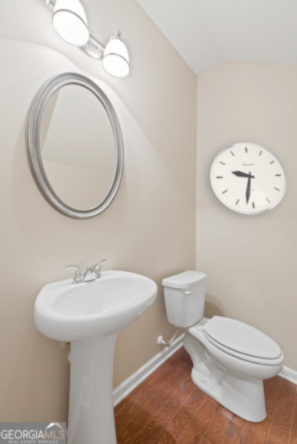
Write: h=9 m=32
